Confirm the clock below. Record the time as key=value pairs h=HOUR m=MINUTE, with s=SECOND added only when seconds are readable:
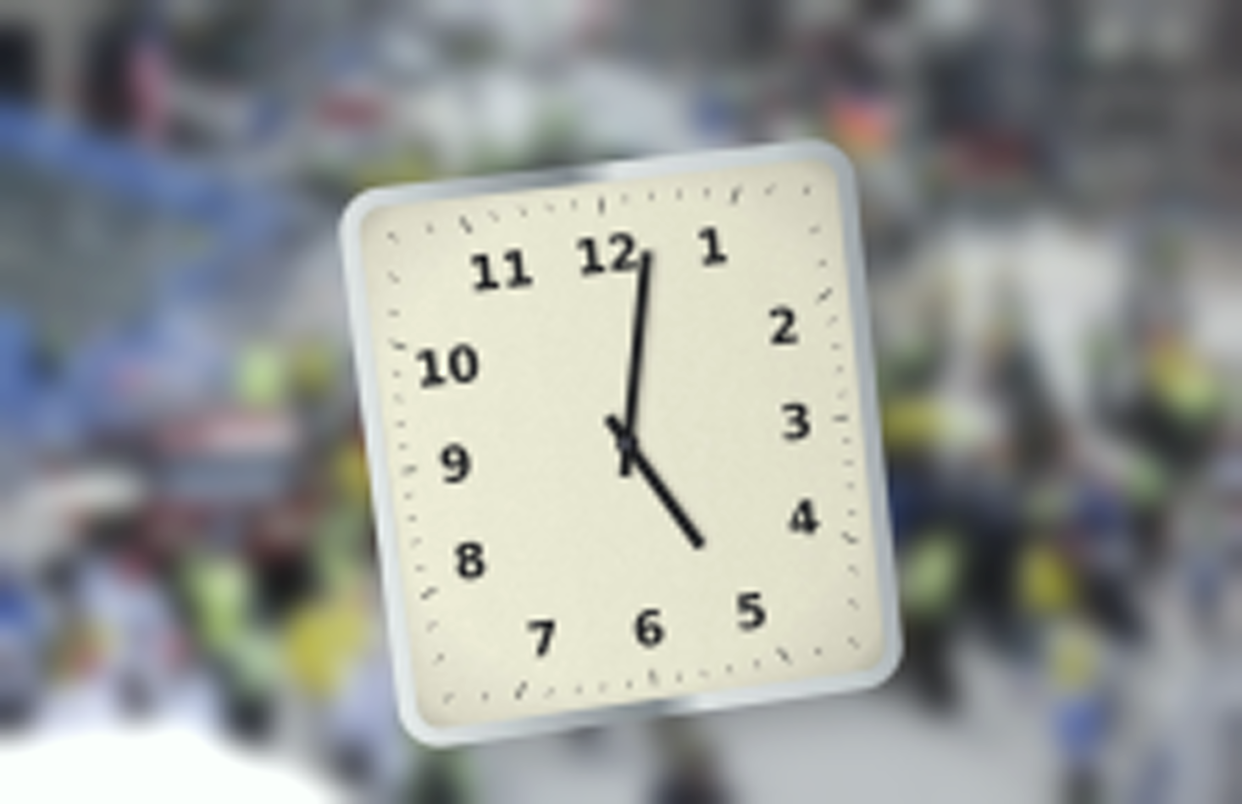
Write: h=5 m=2
